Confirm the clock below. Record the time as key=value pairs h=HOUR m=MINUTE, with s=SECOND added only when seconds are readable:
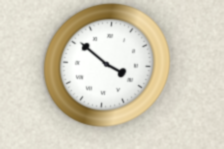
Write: h=3 m=51
